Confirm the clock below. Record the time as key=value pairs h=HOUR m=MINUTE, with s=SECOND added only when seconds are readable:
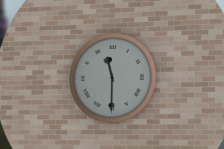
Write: h=11 m=30
